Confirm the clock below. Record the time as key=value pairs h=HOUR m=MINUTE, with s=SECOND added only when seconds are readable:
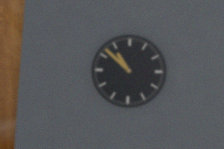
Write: h=10 m=52
